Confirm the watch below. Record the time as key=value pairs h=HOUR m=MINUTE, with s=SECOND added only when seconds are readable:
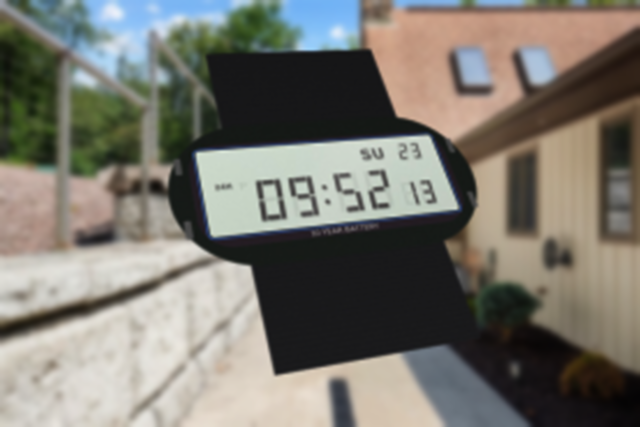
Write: h=9 m=52 s=13
